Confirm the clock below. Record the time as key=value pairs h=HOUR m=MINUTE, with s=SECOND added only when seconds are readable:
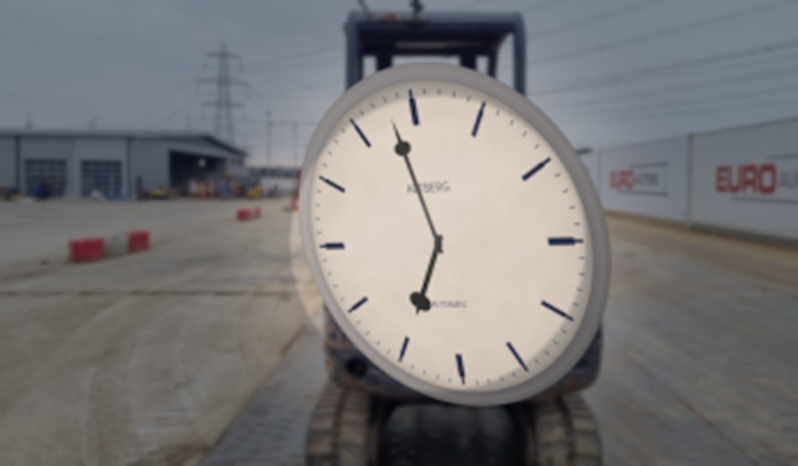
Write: h=6 m=58
